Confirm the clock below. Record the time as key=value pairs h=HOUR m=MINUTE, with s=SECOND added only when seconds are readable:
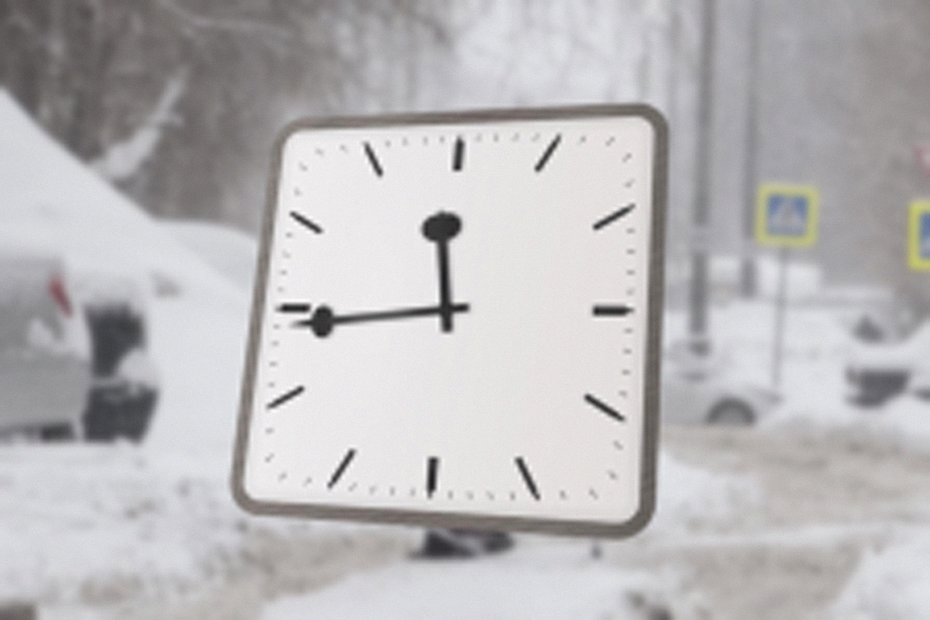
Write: h=11 m=44
